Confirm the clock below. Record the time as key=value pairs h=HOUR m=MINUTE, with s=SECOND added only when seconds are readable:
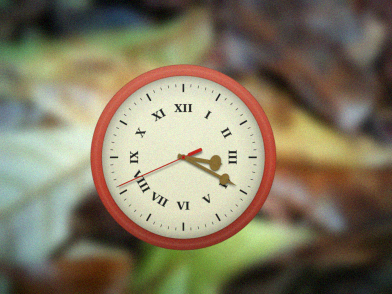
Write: h=3 m=19 s=41
